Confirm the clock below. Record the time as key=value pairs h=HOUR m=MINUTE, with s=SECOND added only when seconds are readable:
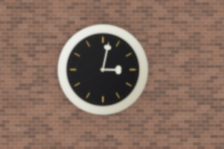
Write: h=3 m=2
